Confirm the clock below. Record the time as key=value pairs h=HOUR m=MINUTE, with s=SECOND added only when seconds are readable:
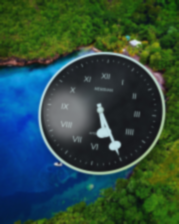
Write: h=5 m=25
